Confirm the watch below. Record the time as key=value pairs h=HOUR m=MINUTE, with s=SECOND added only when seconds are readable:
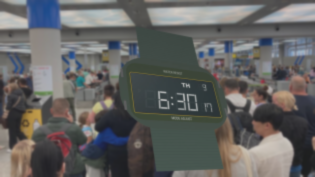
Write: h=6 m=30
